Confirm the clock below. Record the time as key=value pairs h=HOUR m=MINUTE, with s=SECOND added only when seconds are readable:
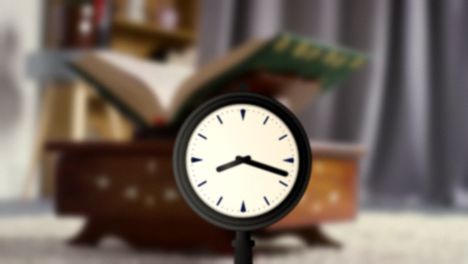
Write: h=8 m=18
